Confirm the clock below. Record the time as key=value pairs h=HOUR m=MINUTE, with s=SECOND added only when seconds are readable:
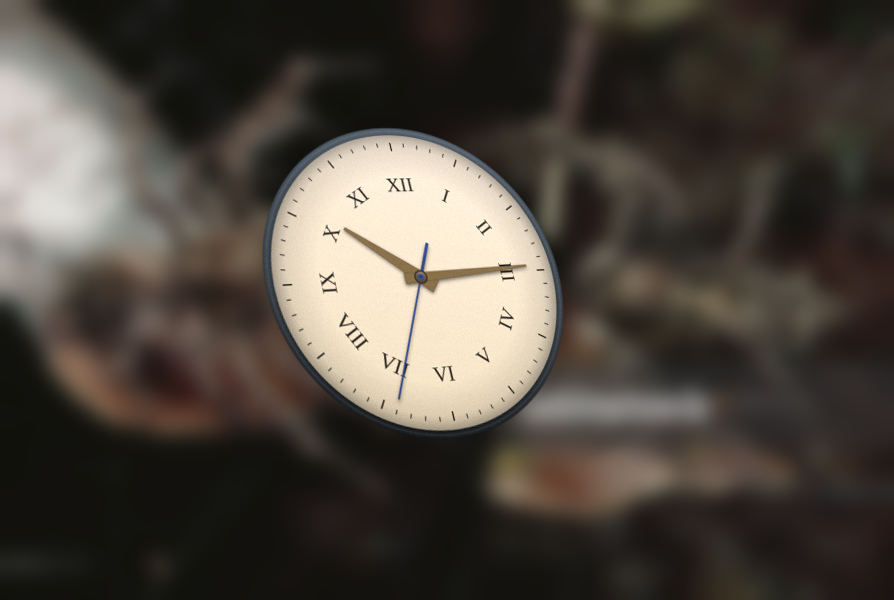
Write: h=10 m=14 s=34
